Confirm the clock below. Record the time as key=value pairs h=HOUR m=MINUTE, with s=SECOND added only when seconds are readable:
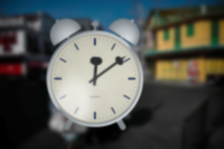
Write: h=12 m=9
